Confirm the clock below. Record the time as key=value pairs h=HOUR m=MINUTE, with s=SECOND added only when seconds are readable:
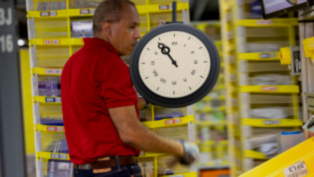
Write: h=10 m=54
